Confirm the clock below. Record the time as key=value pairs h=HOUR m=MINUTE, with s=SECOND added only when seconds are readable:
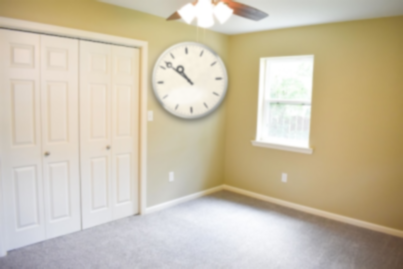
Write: h=10 m=52
